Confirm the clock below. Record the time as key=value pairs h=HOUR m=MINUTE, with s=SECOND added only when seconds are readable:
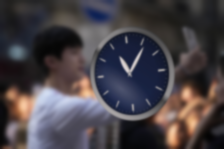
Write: h=11 m=6
